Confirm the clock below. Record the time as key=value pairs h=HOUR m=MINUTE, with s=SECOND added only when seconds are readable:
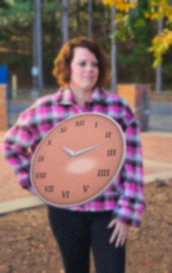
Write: h=10 m=12
